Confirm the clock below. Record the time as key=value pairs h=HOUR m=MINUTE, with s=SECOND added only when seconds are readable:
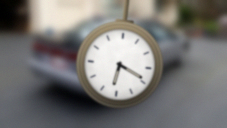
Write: h=6 m=19
